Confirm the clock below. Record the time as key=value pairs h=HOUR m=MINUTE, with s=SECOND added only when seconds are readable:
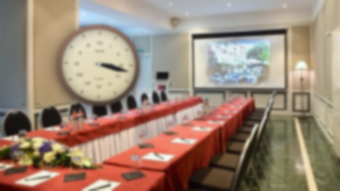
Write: h=3 m=17
